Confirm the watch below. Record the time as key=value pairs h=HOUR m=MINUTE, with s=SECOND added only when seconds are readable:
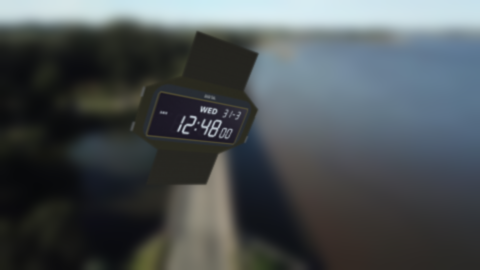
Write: h=12 m=48 s=0
